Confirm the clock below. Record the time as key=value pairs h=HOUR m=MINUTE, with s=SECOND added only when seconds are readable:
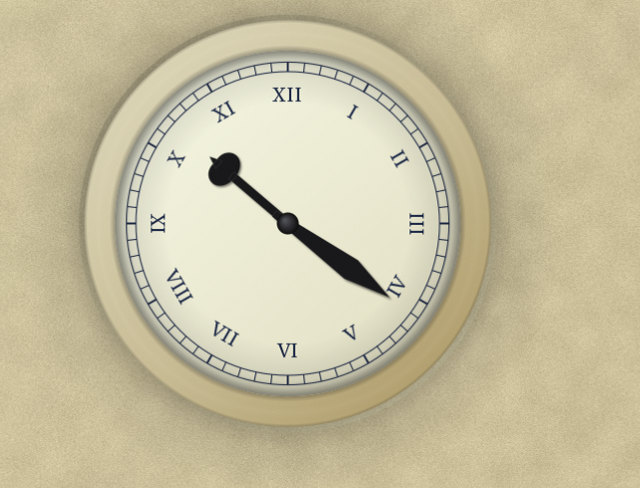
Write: h=10 m=21
